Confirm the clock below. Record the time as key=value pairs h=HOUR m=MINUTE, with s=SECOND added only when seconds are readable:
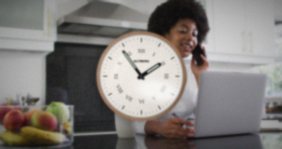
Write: h=1 m=54
